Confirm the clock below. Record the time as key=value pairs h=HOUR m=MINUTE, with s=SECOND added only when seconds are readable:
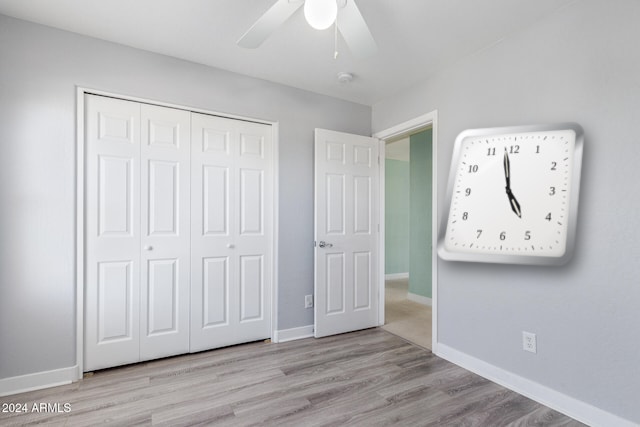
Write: h=4 m=58
